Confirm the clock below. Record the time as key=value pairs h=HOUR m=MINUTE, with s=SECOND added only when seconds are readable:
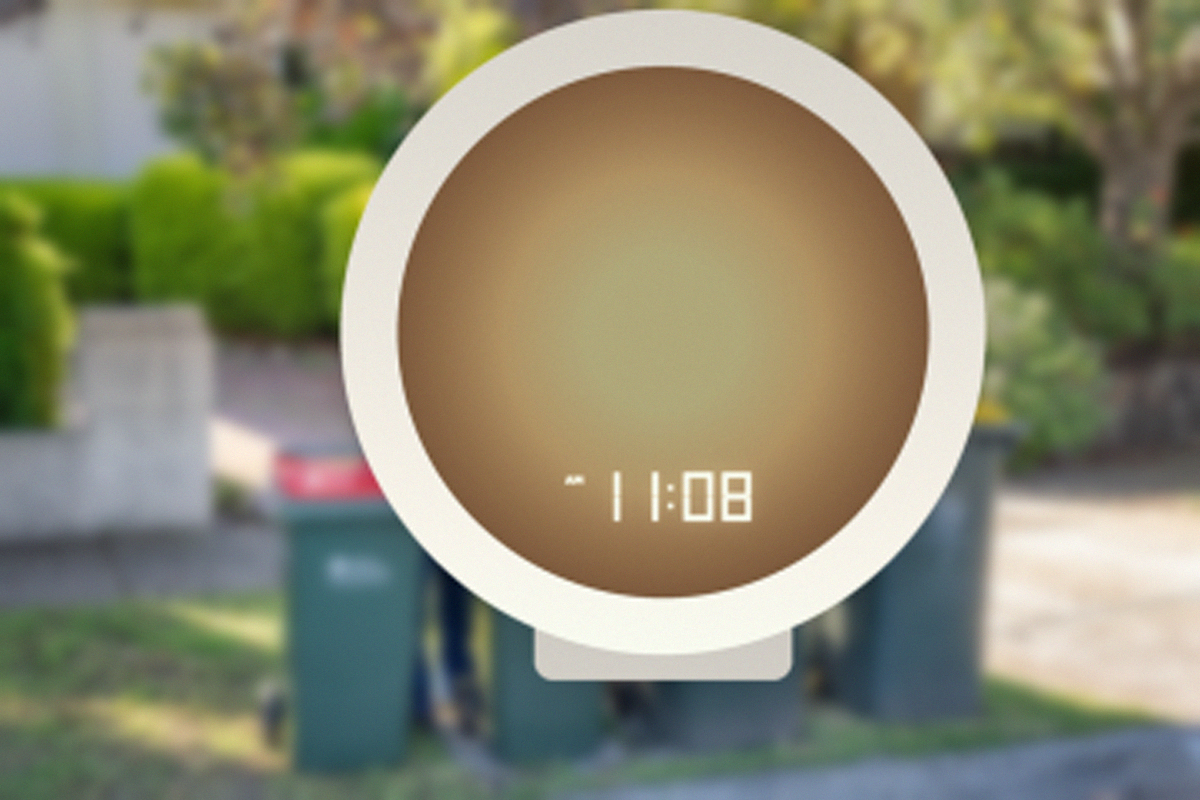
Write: h=11 m=8
